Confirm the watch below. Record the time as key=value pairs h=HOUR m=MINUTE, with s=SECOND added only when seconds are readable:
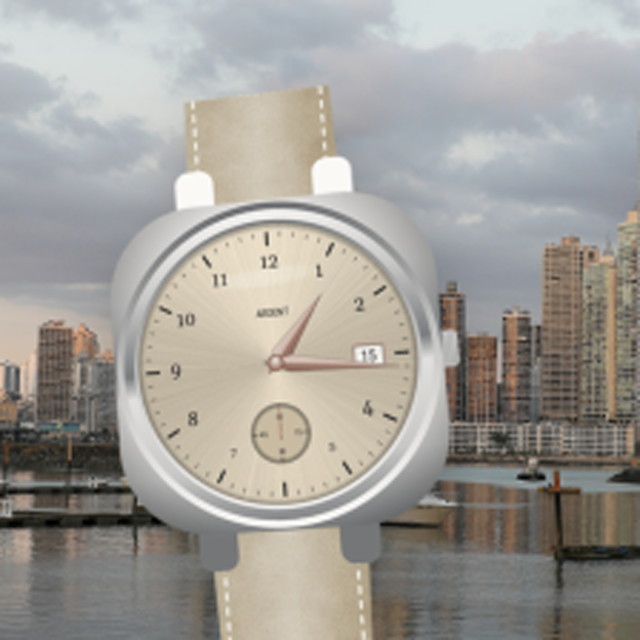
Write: h=1 m=16
